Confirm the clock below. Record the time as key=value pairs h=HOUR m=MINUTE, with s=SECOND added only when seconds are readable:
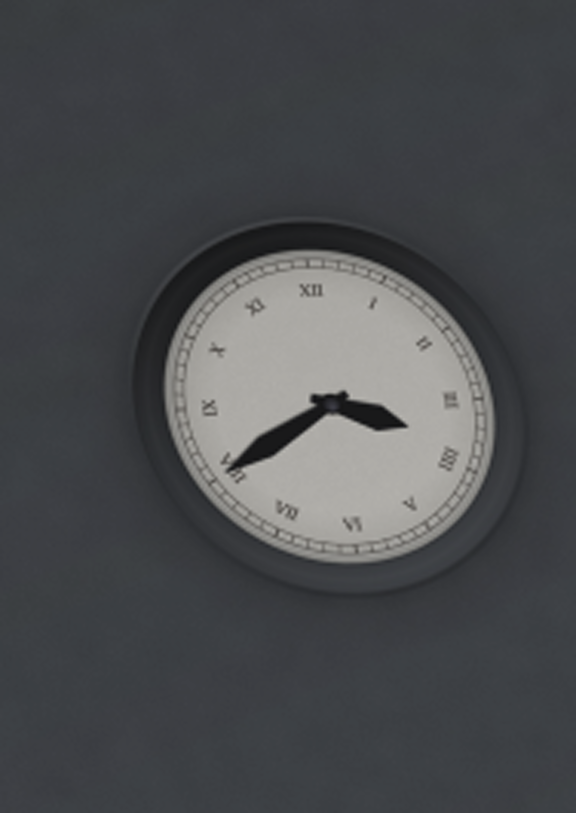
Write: h=3 m=40
